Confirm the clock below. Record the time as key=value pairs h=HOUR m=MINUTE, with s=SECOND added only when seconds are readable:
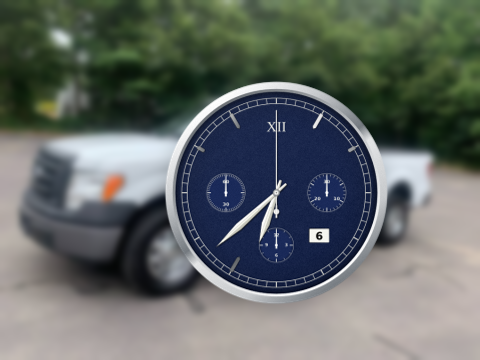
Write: h=6 m=38
